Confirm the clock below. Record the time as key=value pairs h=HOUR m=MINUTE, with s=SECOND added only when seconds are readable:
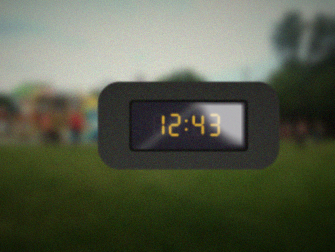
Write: h=12 m=43
